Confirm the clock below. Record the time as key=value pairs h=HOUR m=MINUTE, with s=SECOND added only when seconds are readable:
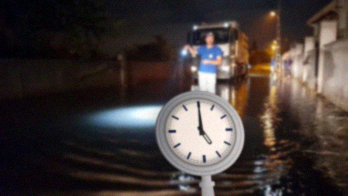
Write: h=5 m=0
